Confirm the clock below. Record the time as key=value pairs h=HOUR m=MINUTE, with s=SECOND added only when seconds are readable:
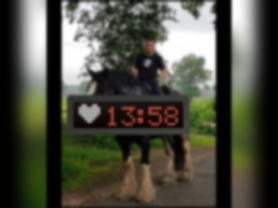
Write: h=13 m=58
